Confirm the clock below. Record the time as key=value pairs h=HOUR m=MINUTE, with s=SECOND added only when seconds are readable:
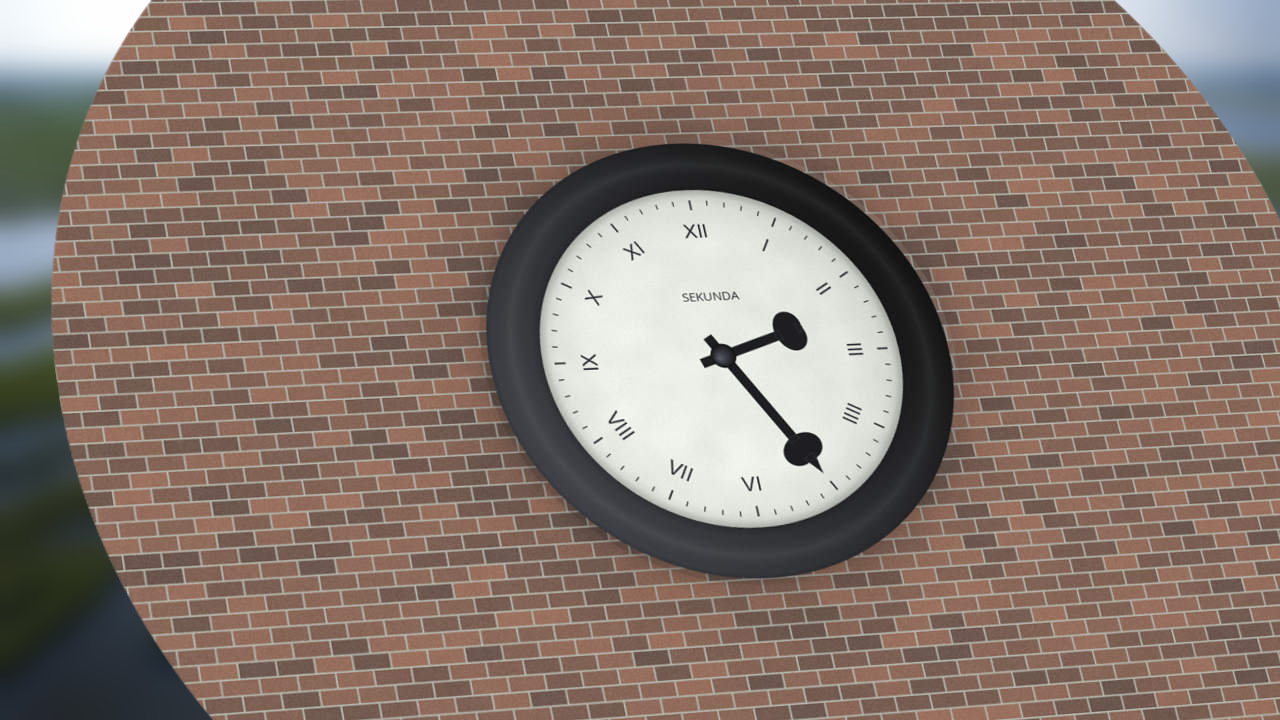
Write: h=2 m=25
